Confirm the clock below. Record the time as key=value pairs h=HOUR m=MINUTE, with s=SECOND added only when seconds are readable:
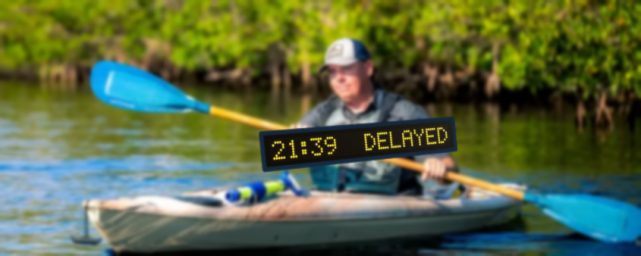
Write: h=21 m=39
